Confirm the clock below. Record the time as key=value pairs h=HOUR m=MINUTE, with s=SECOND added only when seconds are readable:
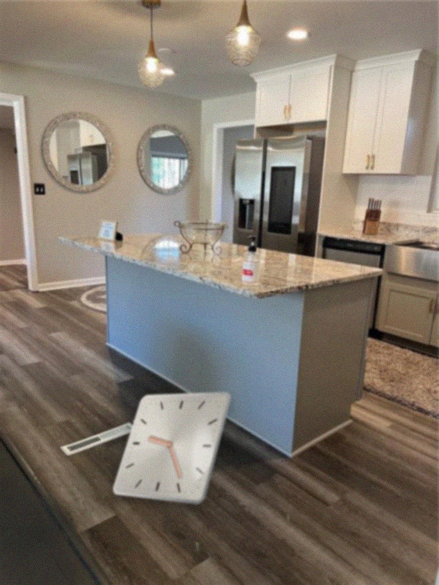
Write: h=9 m=24
